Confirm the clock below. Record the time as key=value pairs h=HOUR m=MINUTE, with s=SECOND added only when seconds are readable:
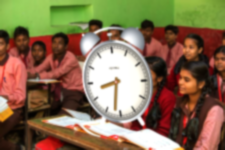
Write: h=8 m=32
